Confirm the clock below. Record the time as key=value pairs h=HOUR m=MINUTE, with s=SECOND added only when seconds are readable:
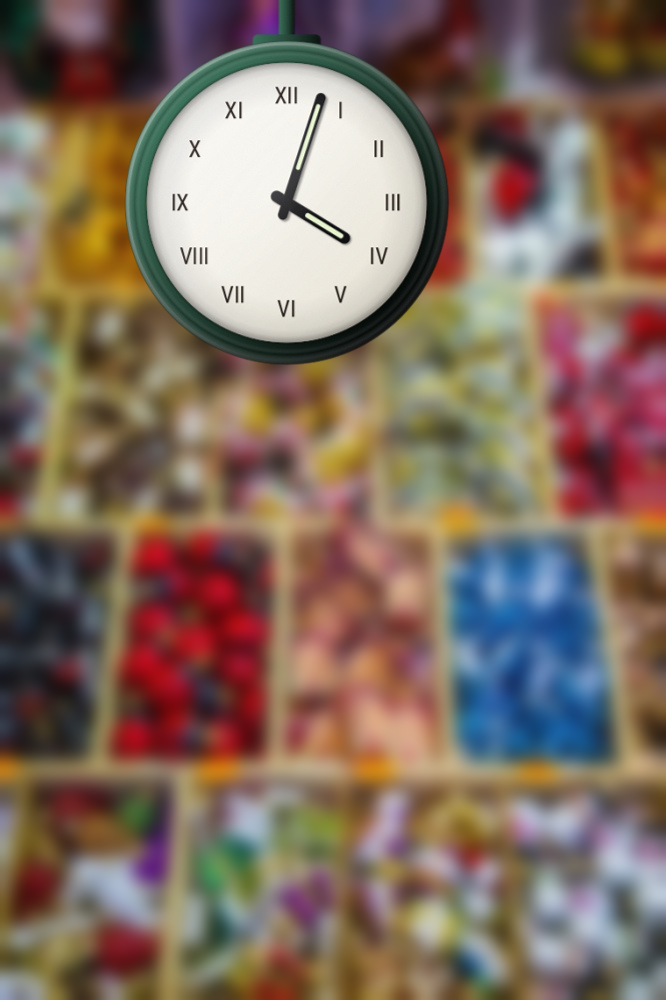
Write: h=4 m=3
